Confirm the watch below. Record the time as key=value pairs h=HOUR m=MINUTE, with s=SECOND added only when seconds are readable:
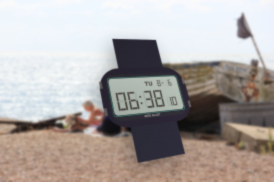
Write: h=6 m=38
